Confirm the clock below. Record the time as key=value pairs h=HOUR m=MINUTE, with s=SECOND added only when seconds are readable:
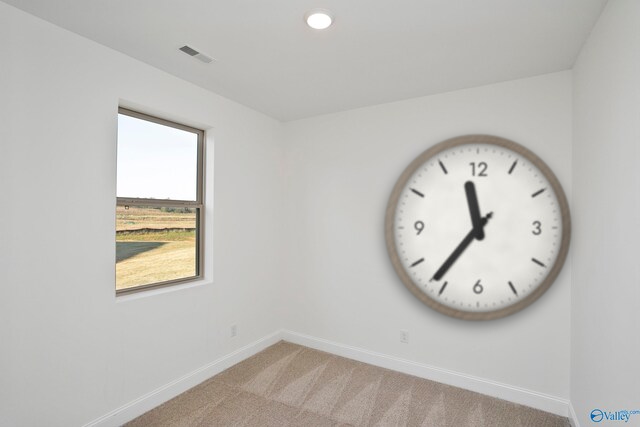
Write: h=11 m=36 s=37
